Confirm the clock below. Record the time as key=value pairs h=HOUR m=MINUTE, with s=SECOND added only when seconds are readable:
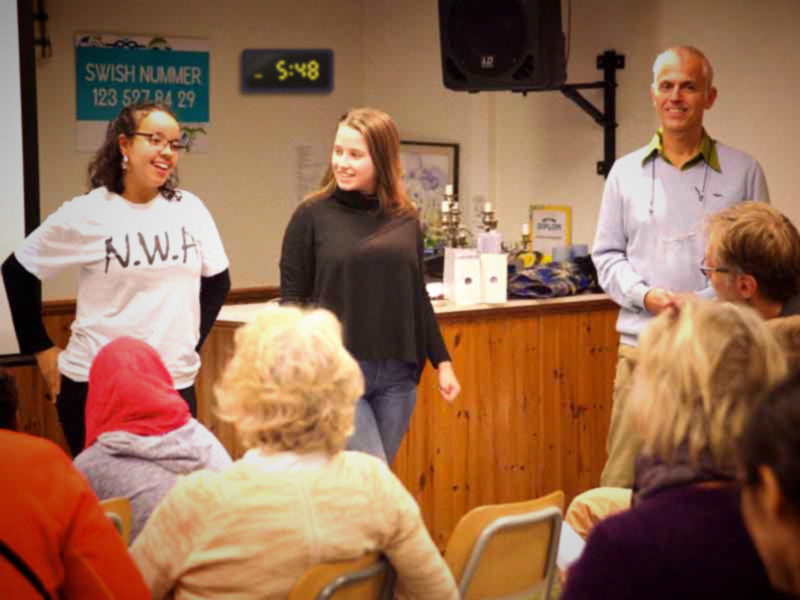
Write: h=5 m=48
